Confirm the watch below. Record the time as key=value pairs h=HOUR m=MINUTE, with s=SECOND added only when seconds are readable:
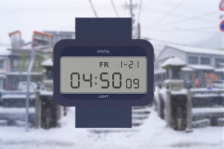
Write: h=4 m=50 s=9
